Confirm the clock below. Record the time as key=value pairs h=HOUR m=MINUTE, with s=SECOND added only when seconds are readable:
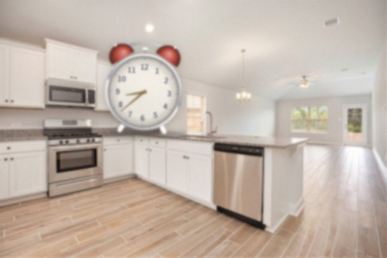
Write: h=8 m=38
